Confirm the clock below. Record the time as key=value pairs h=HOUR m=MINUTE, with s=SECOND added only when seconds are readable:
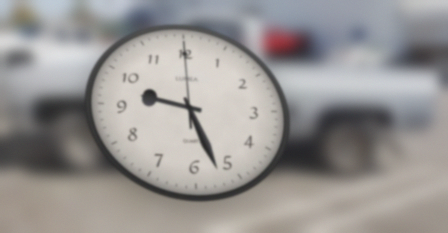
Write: h=9 m=27 s=0
